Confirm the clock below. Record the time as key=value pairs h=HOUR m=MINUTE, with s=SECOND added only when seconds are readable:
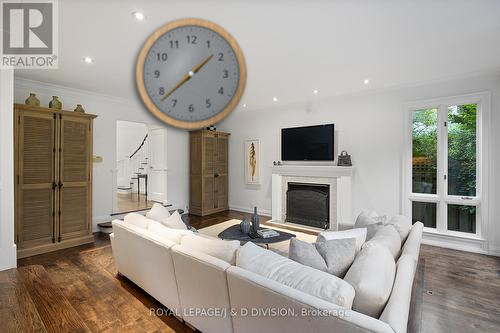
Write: h=1 m=38
